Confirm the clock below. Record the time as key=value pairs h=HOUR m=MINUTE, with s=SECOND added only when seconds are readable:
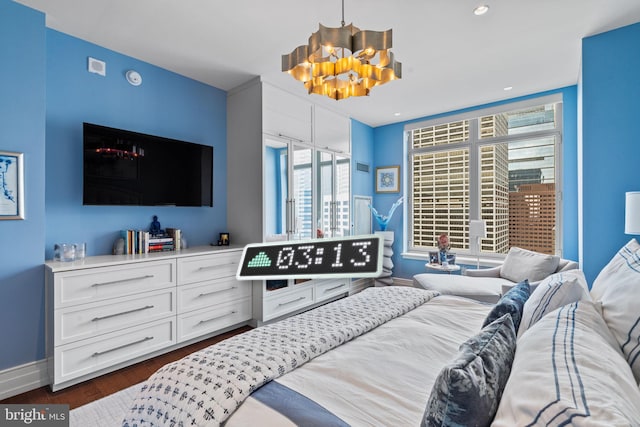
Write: h=3 m=13
